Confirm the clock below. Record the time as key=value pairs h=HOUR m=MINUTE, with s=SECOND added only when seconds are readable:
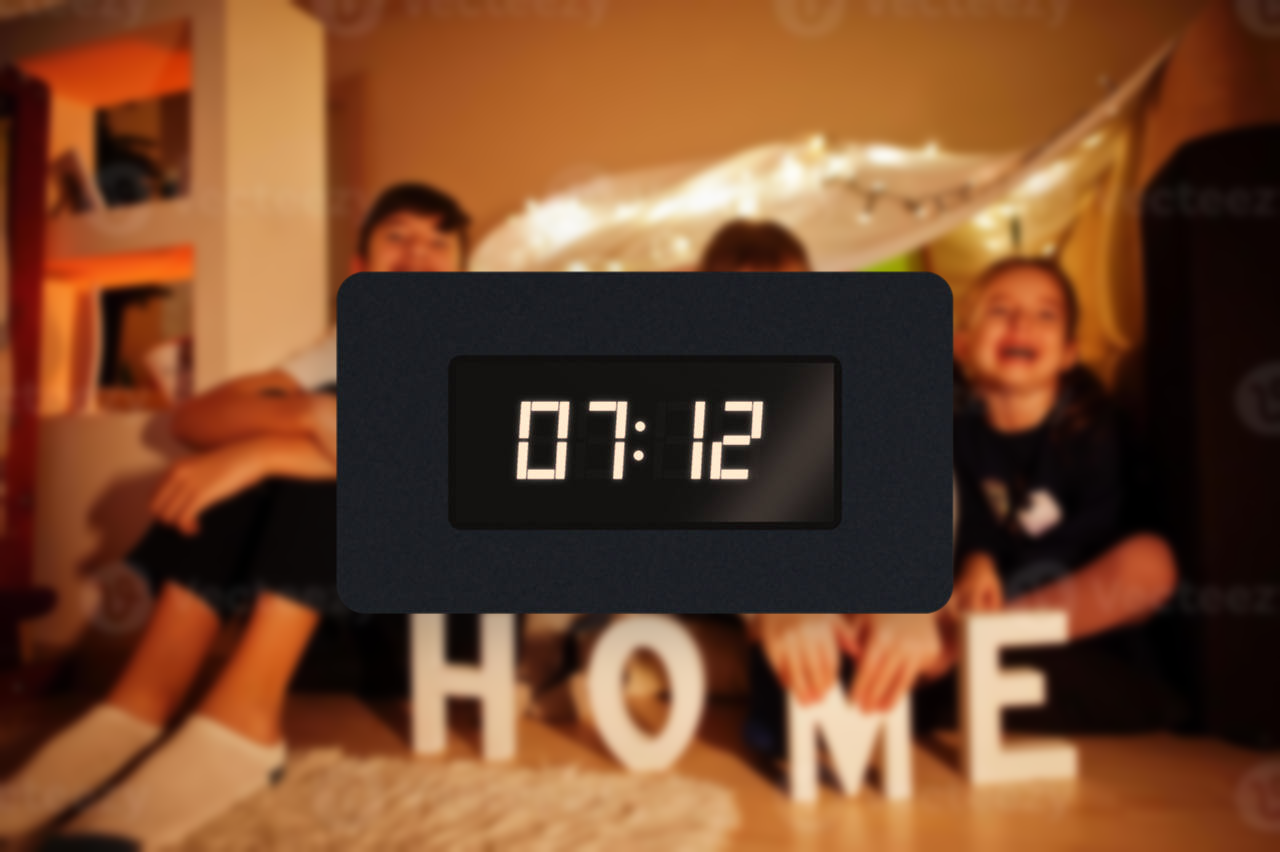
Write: h=7 m=12
